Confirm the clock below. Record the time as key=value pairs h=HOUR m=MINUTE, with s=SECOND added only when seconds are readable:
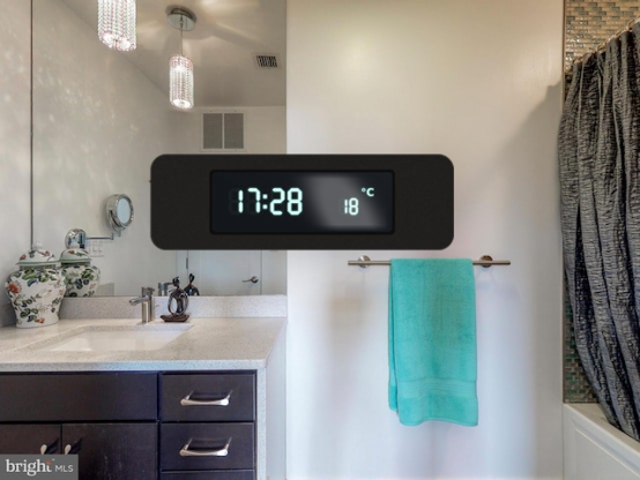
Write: h=17 m=28
